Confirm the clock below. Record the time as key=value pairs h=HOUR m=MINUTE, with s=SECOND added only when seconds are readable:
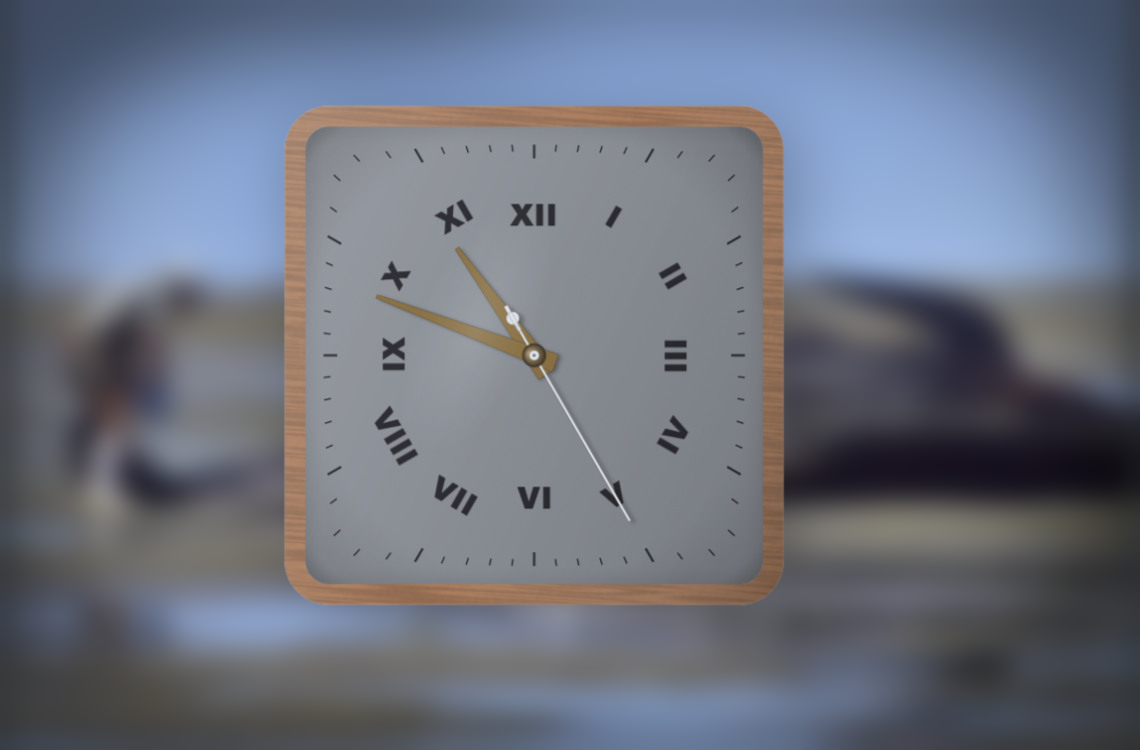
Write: h=10 m=48 s=25
